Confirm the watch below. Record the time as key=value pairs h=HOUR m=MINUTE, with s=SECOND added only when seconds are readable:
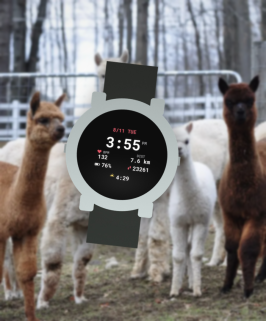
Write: h=3 m=55
